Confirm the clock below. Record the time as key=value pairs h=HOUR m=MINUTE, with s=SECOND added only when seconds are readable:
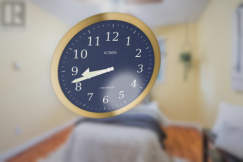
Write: h=8 m=42
